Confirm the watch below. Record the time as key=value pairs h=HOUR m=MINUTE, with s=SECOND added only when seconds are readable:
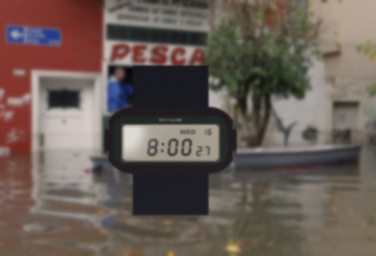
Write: h=8 m=0
